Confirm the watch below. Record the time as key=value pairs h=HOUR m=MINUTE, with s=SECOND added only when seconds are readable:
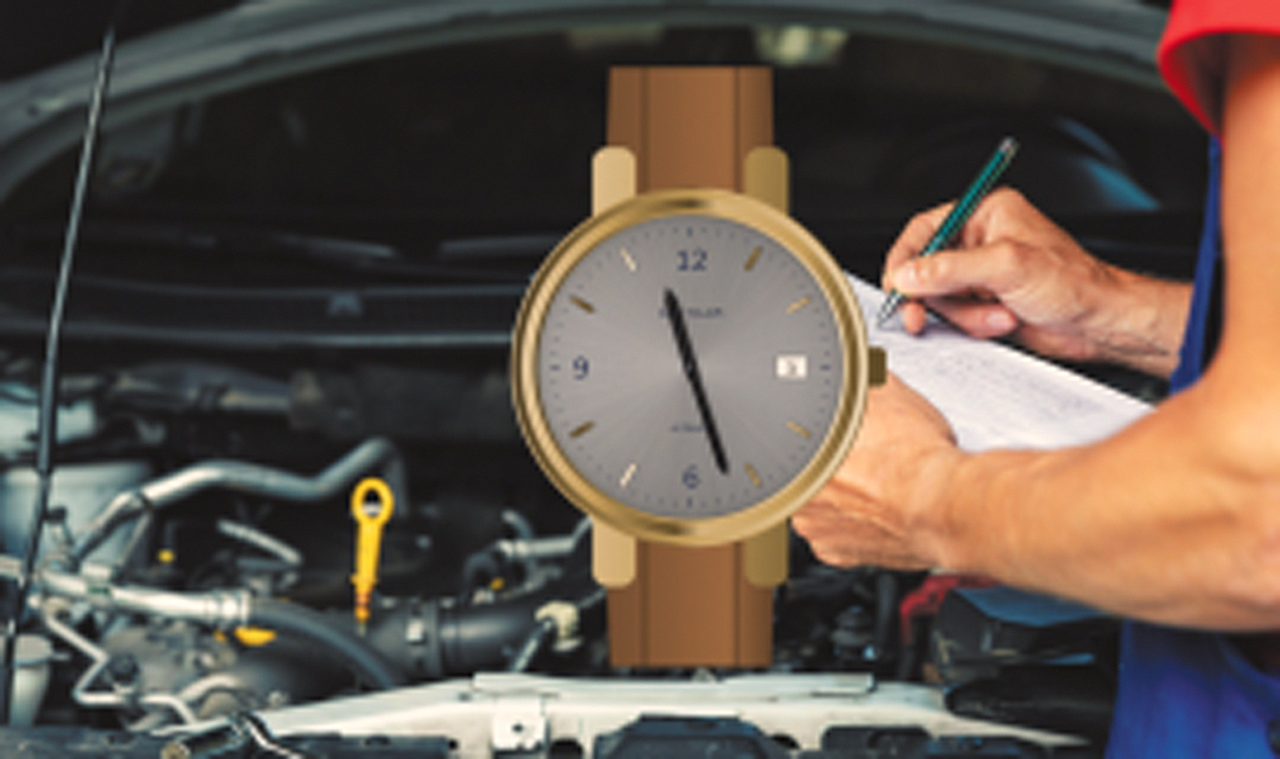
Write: h=11 m=27
